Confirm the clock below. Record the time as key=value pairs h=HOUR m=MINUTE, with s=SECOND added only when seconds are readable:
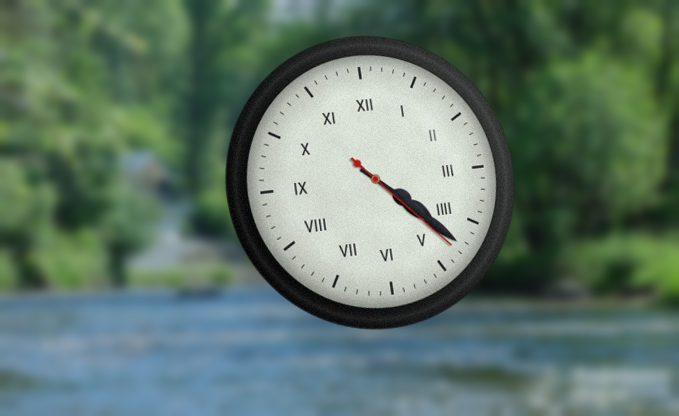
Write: h=4 m=22 s=23
